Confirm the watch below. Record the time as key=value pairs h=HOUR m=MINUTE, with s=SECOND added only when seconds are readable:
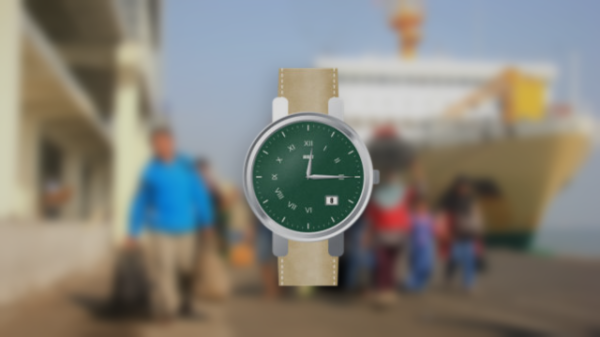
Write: h=12 m=15
